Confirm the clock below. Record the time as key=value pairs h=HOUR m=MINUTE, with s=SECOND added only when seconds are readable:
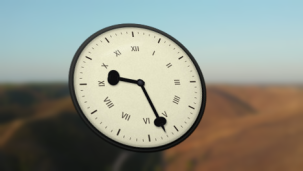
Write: h=9 m=27
